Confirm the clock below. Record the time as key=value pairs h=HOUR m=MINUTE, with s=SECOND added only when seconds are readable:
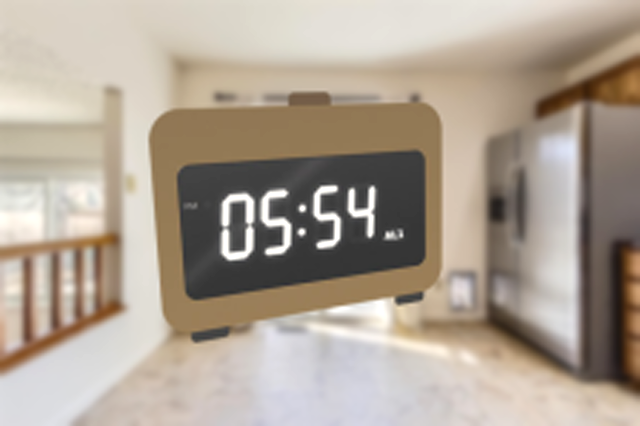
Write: h=5 m=54
